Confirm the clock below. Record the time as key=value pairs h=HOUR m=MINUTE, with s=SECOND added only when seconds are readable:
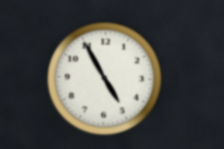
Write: h=4 m=55
